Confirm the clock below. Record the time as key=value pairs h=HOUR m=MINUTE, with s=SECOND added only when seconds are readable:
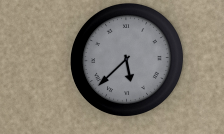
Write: h=5 m=38
